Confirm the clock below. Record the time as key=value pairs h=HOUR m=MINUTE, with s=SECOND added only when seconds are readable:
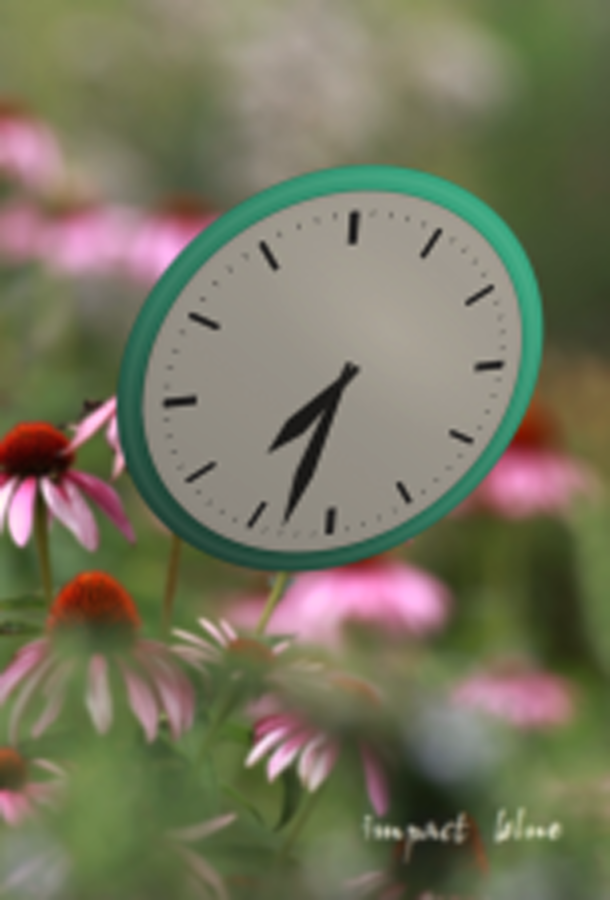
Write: h=7 m=33
